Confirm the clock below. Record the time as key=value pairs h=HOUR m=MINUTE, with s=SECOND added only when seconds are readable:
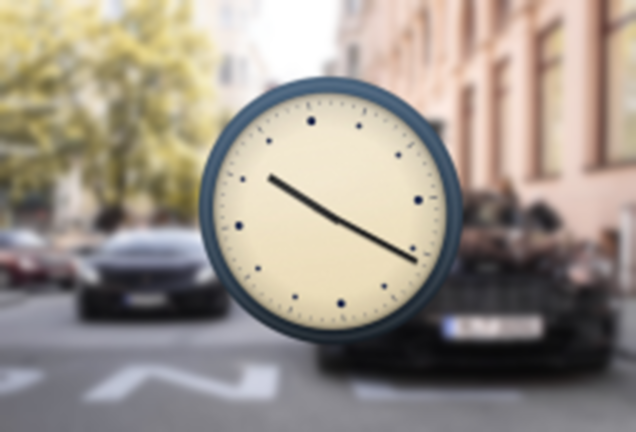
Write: h=10 m=21
